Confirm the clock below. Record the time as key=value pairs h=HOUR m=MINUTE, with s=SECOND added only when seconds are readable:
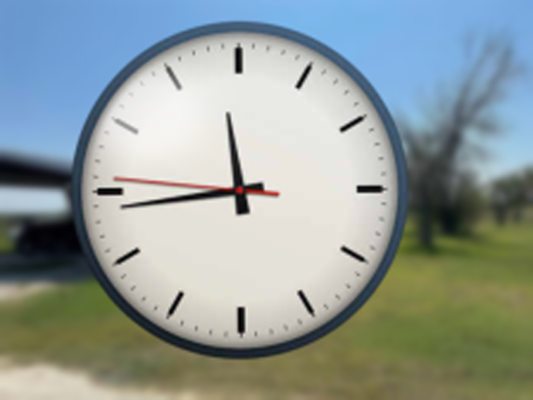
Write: h=11 m=43 s=46
